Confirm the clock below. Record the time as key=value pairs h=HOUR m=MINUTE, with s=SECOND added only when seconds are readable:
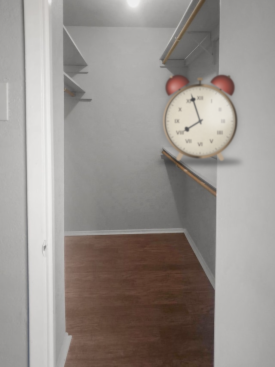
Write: h=7 m=57
